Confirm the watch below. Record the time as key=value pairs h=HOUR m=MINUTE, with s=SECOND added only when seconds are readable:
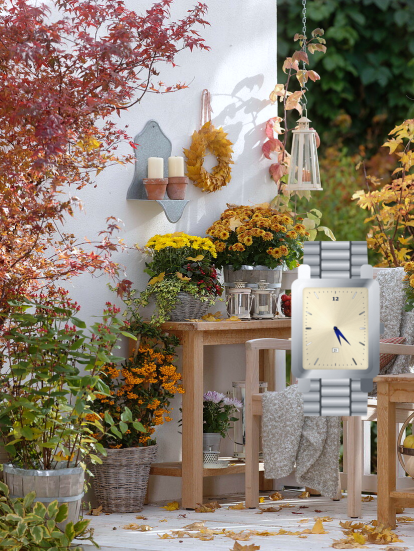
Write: h=5 m=23
